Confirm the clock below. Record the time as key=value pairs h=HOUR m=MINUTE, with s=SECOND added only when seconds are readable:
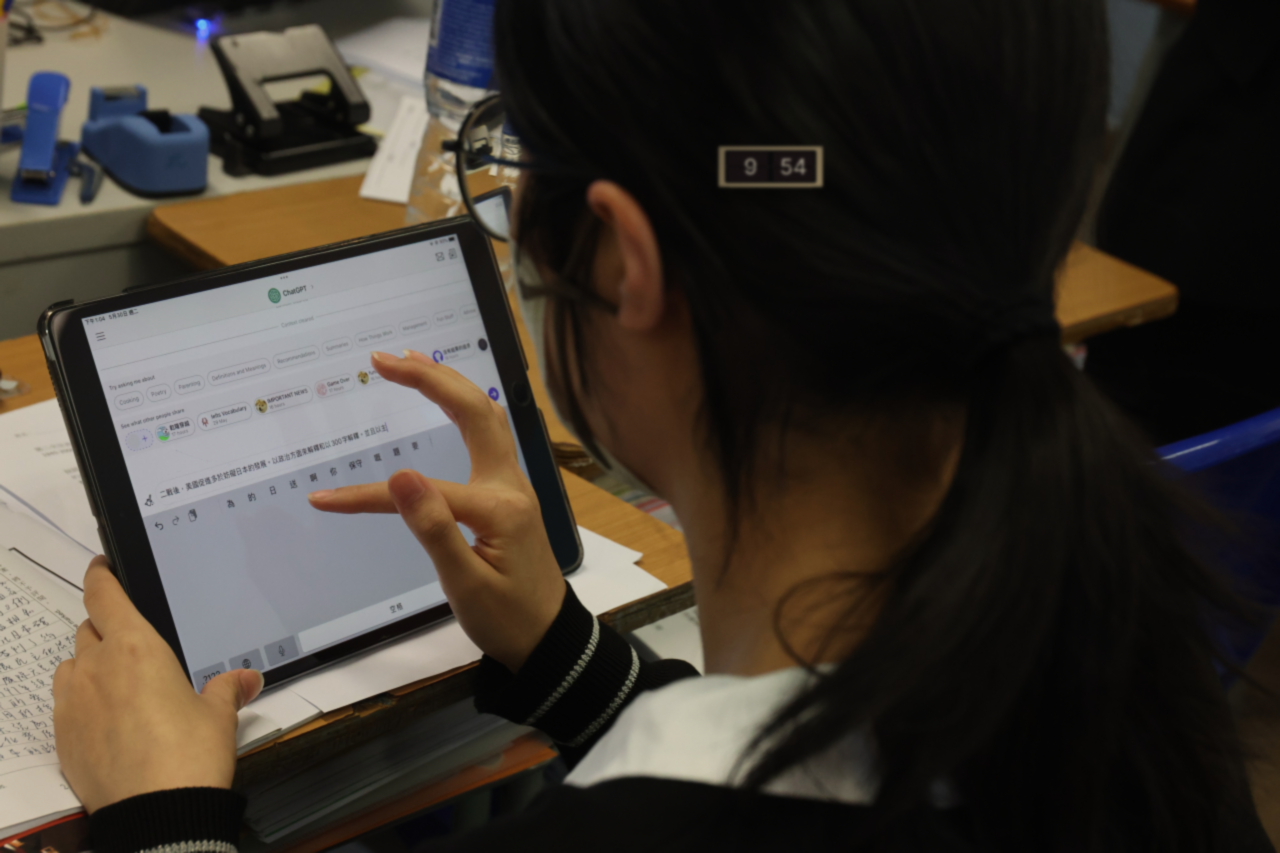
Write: h=9 m=54
